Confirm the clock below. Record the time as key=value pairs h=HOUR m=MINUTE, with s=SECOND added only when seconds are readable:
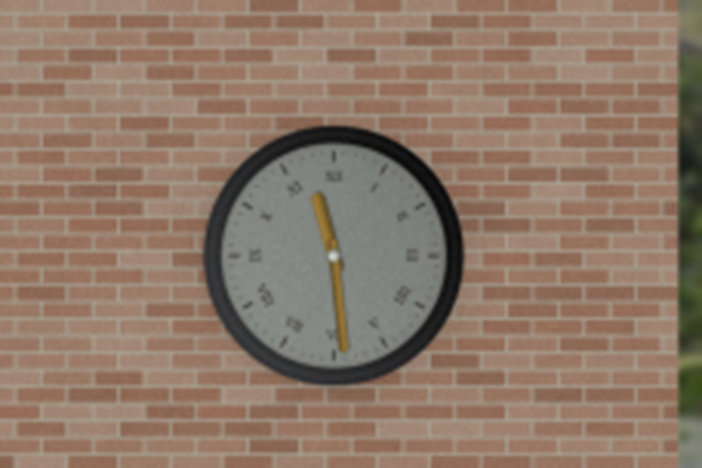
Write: h=11 m=29
